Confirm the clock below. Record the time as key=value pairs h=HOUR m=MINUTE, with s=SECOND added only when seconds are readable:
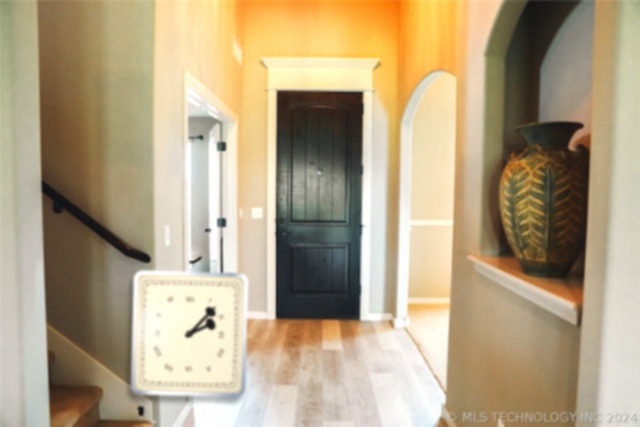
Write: h=2 m=7
